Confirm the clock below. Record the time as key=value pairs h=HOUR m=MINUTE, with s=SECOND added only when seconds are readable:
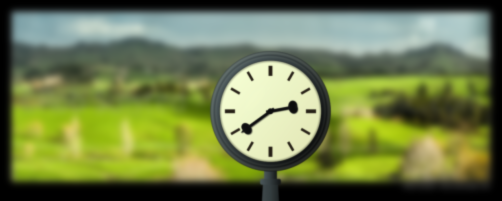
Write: h=2 m=39
